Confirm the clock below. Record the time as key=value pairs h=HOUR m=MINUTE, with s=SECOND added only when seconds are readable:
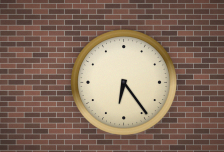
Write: h=6 m=24
